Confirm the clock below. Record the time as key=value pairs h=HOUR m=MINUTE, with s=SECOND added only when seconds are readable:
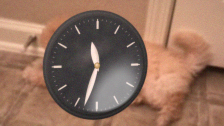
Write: h=11 m=33
